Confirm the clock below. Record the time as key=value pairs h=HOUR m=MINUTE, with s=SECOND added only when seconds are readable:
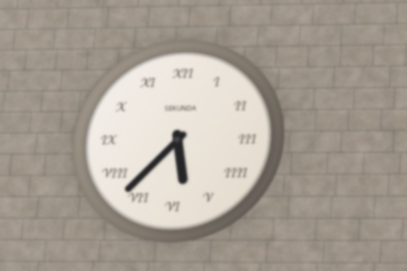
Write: h=5 m=37
